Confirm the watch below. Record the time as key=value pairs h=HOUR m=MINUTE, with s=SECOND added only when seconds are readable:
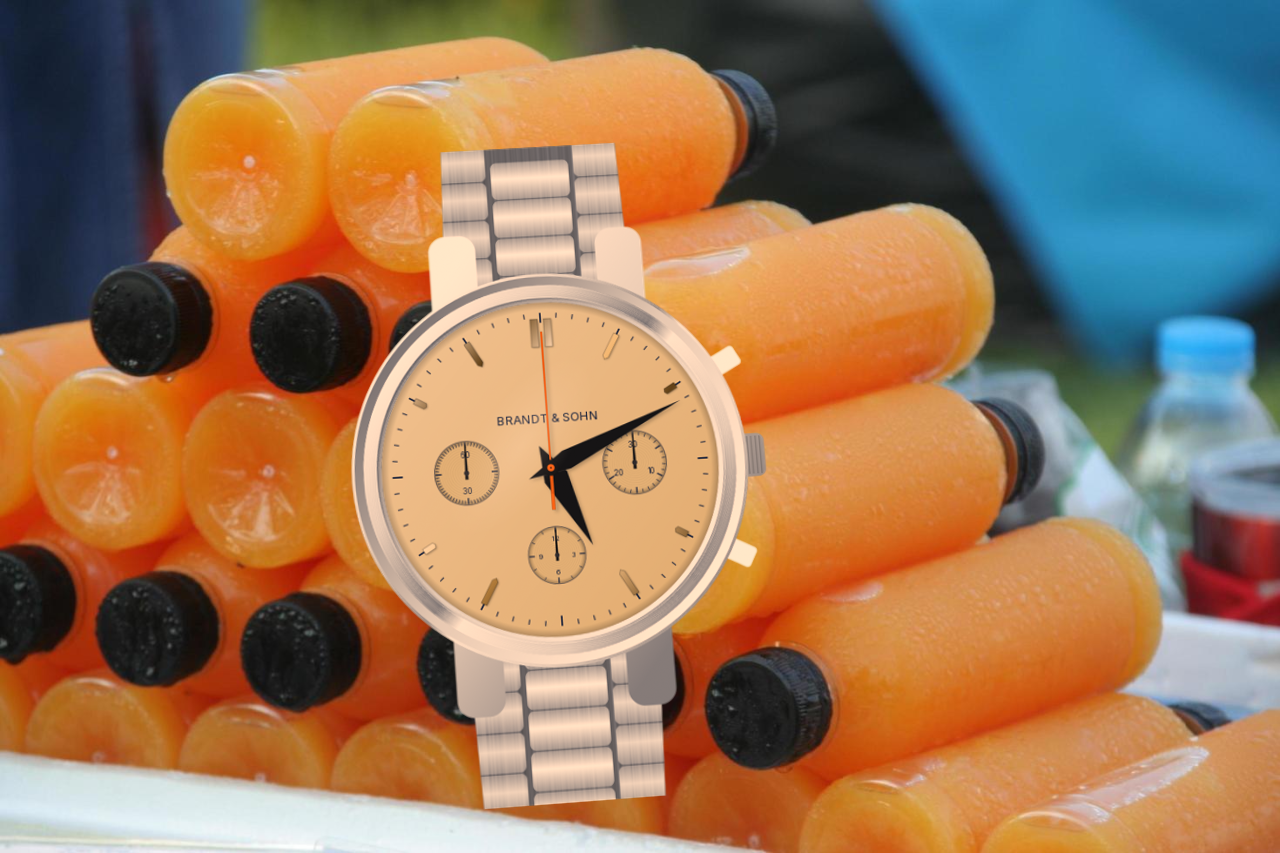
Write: h=5 m=11
